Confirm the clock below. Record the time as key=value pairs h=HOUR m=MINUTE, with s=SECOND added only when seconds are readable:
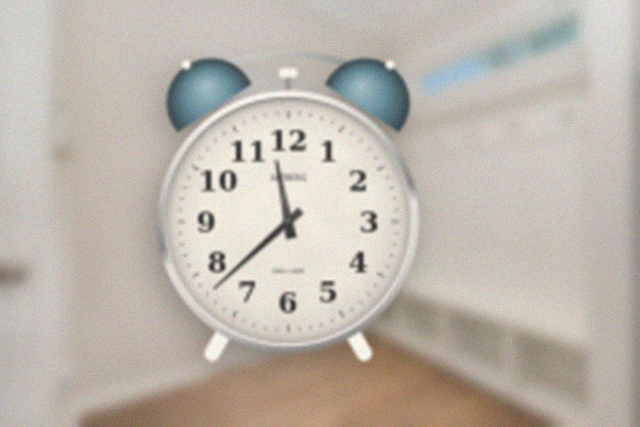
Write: h=11 m=38
